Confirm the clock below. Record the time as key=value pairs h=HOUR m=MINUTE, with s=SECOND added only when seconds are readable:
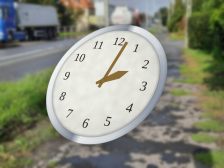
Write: h=2 m=2
